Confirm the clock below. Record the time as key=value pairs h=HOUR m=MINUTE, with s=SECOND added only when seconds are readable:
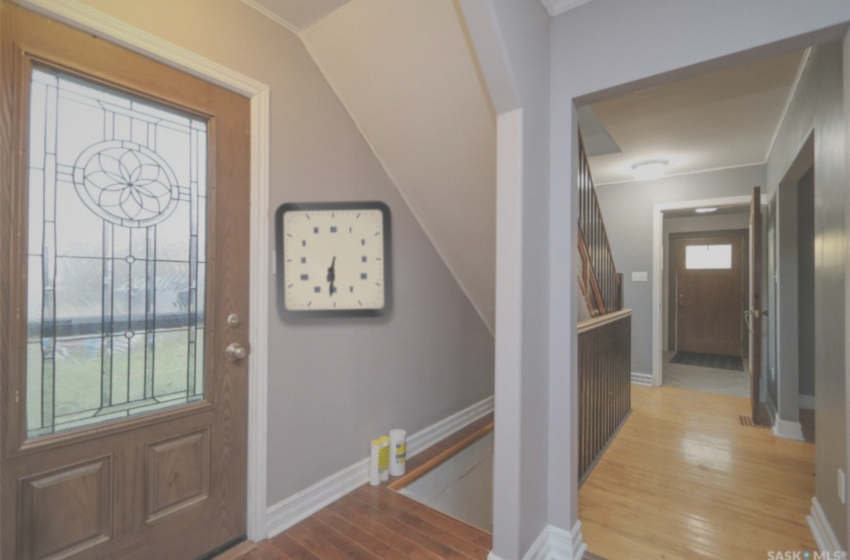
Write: h=6 m=31
